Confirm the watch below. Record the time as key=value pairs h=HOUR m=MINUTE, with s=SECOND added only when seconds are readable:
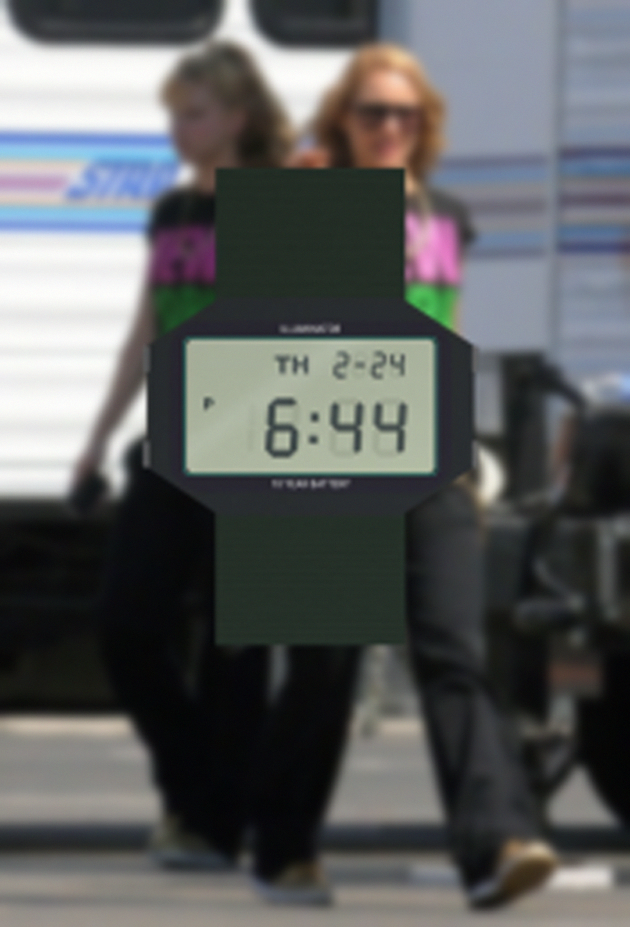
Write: h=6 m=44
